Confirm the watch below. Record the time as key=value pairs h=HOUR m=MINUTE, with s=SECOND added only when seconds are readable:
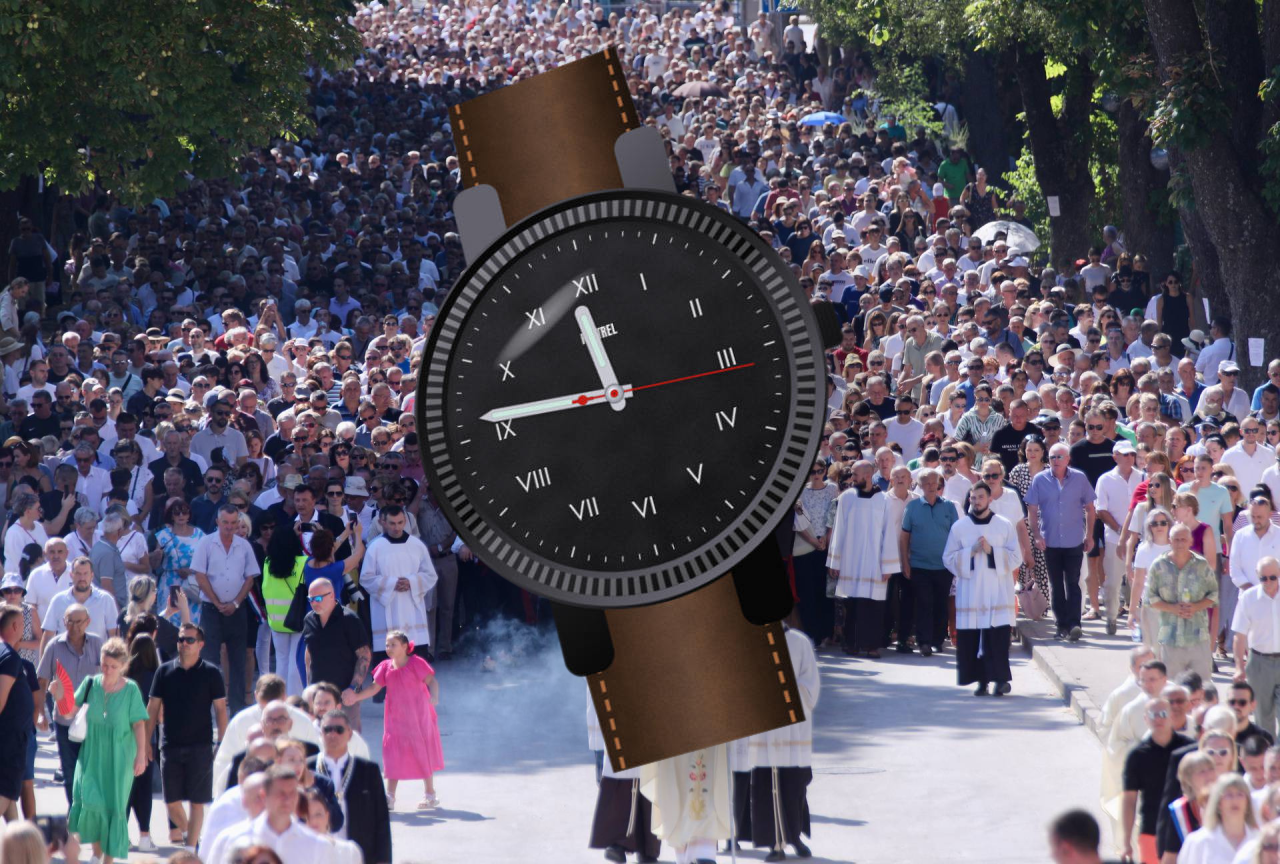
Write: h=11 m=46 s=16
